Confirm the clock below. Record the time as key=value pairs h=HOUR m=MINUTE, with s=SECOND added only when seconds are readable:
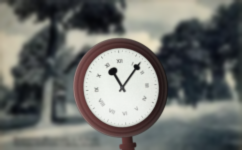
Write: h=11 m=7
